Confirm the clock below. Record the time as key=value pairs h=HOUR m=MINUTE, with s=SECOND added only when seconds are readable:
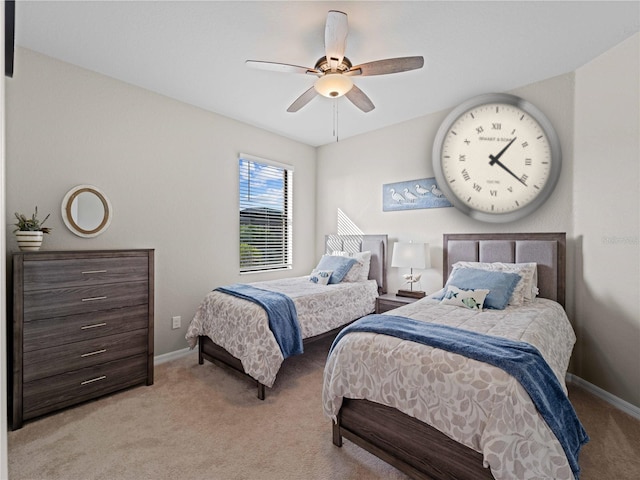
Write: h=1 m=21
